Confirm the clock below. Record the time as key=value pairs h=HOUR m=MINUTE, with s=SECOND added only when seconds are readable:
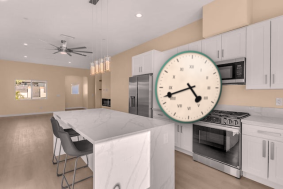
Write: h=4 m=42
